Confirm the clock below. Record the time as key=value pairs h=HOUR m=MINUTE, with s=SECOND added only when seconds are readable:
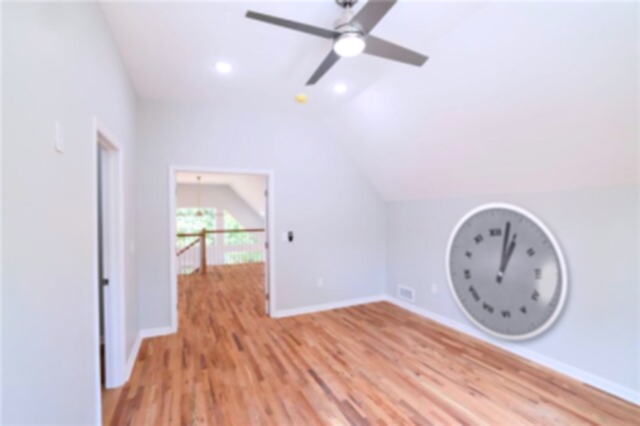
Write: h=1 m=3
